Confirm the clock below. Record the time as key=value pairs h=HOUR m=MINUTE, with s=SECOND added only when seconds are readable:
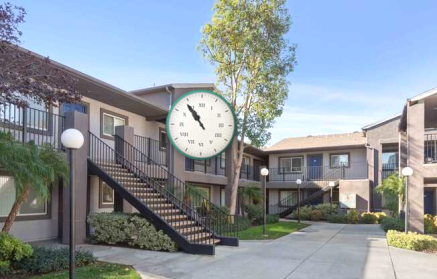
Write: h=10 m=54
